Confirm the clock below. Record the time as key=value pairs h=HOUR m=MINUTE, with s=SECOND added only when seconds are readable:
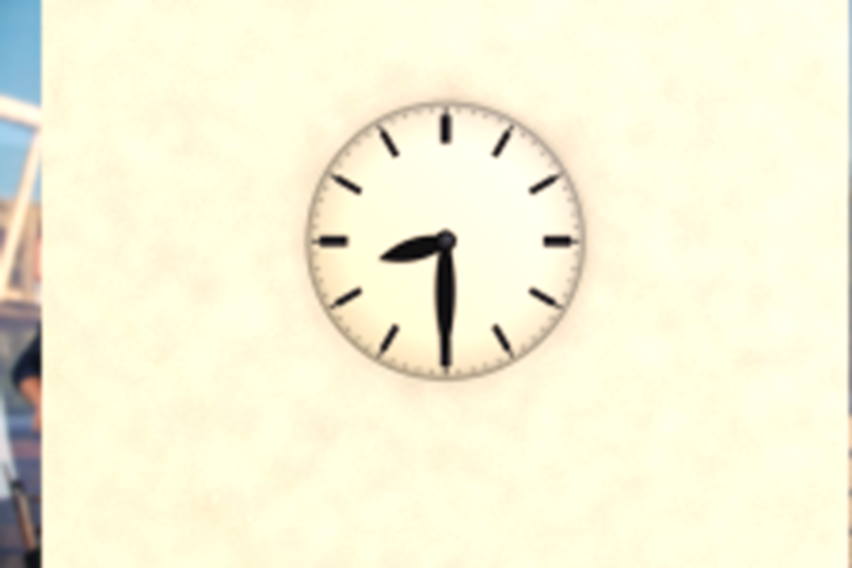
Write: h=8 m=30
